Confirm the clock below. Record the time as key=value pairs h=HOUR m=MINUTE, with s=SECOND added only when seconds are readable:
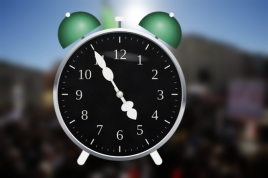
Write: h=4 m=55
